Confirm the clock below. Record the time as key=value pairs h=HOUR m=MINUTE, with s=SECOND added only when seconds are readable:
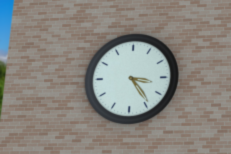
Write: h=3 m=24
